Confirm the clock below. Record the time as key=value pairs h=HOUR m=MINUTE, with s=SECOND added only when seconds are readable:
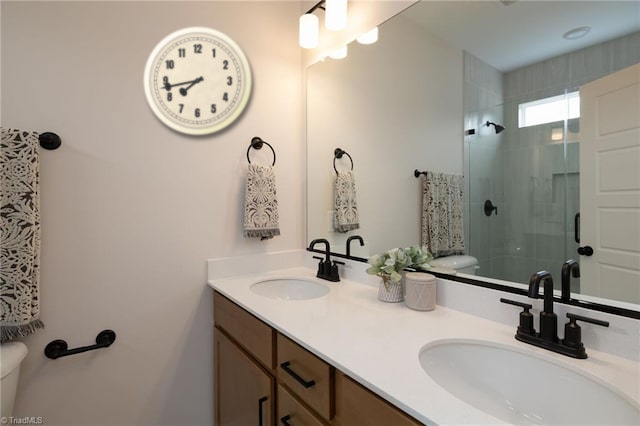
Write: h=7 m=43
